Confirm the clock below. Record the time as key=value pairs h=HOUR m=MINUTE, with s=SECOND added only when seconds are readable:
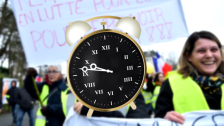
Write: h=9 m=47
